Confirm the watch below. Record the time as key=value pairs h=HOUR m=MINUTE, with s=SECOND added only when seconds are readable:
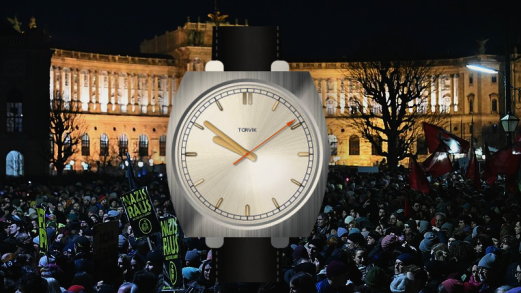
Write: h=9 m=51 s=9
